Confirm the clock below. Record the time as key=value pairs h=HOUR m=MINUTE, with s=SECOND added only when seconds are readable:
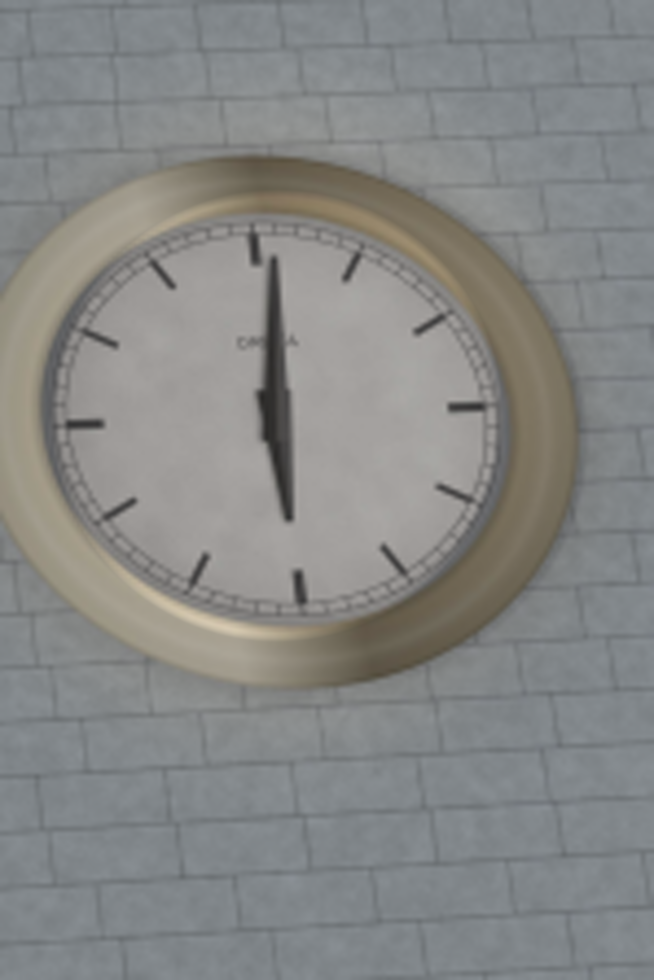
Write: h=6 m=1
